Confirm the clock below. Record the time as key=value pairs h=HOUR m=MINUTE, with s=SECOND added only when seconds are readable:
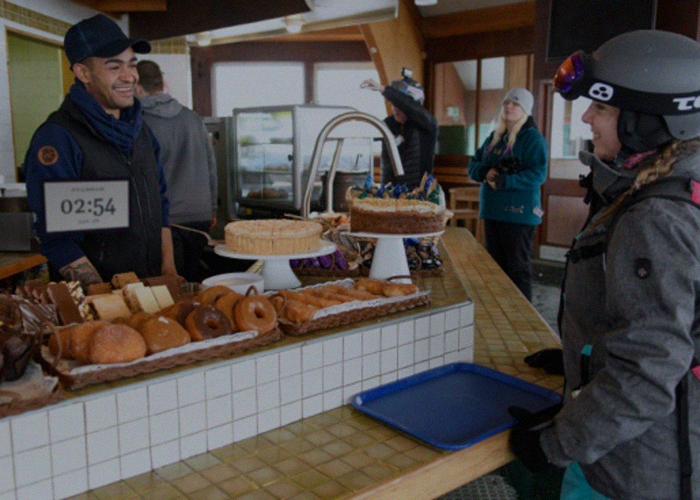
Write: h=2 m=54
